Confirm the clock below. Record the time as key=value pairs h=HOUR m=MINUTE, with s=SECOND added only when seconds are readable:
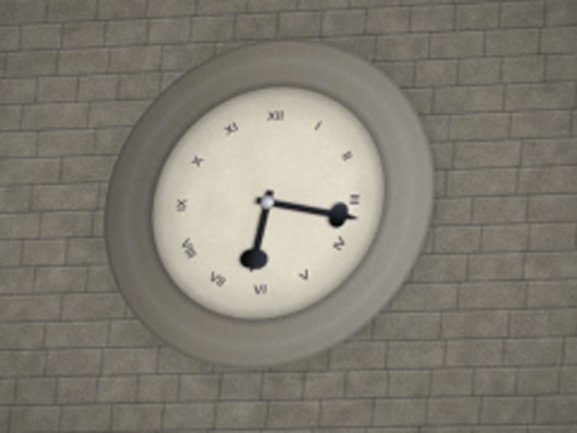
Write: h=6 m=17
